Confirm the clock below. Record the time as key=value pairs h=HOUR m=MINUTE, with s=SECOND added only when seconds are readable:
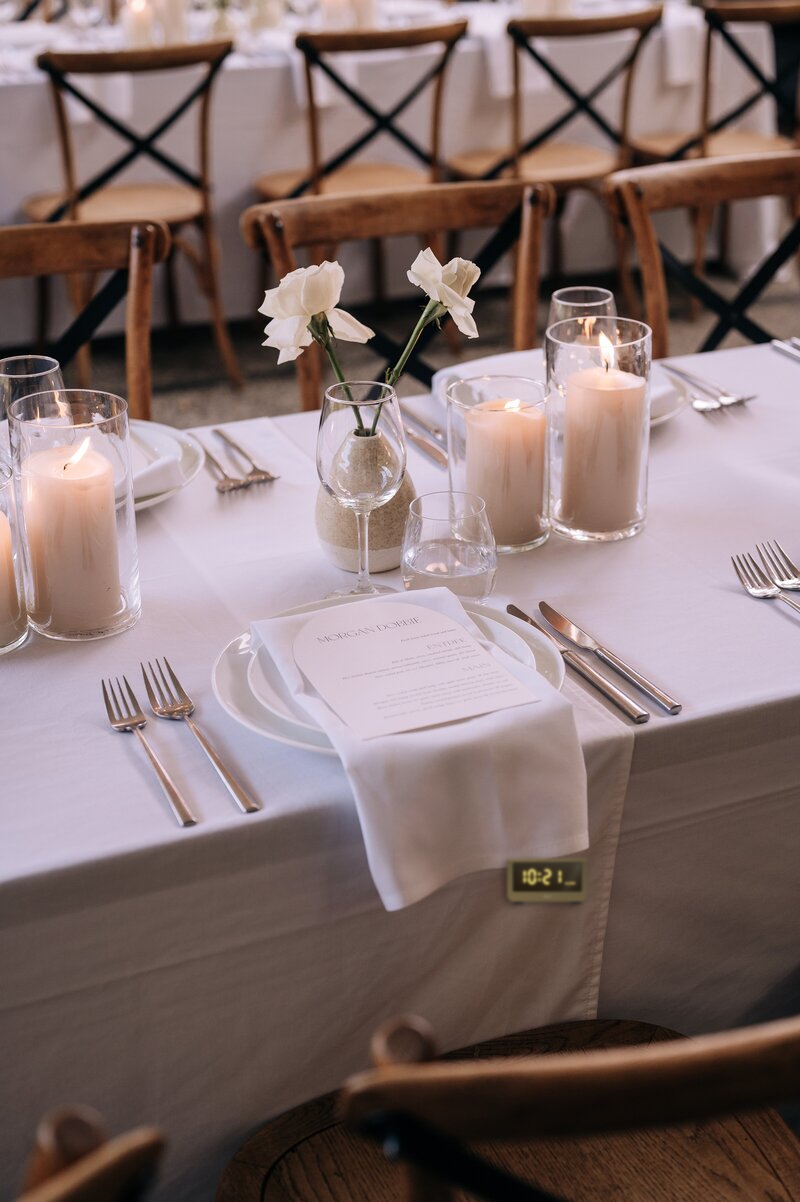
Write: h=10 m=21
